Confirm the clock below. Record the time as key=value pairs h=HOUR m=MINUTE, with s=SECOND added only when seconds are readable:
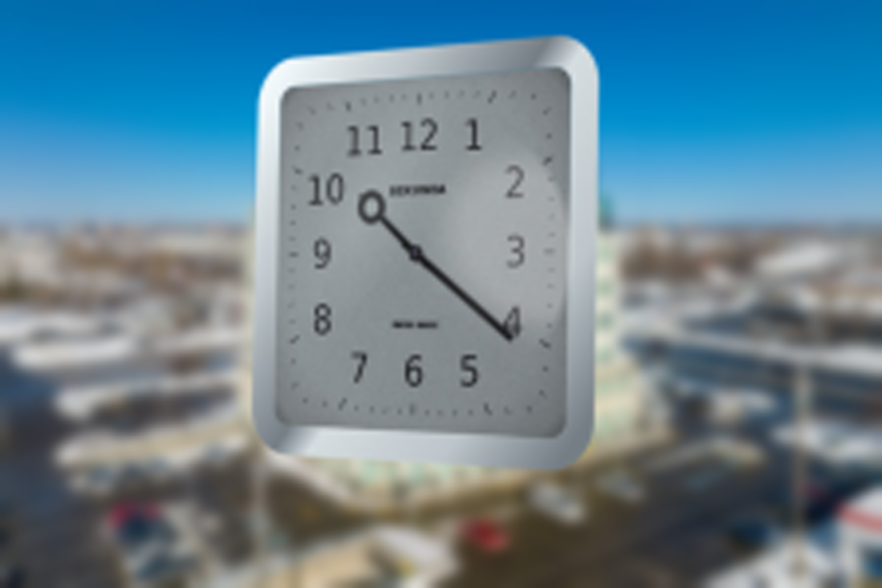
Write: h=10 m=21
